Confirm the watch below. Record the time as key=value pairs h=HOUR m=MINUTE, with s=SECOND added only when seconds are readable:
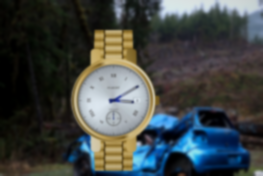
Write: h=3 m=10
